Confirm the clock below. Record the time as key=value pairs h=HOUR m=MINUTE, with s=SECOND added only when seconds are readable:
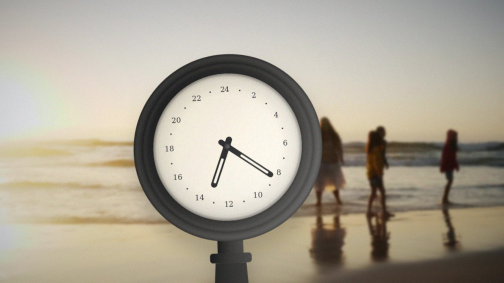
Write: h=13 m=21
